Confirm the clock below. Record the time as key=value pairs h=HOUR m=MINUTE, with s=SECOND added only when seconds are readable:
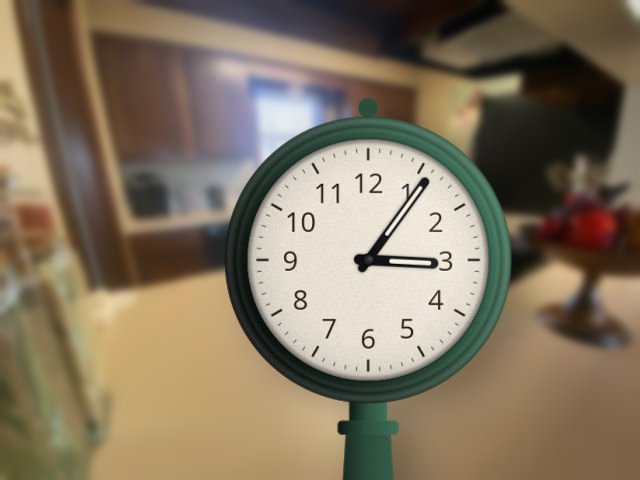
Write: h=3 m=6
